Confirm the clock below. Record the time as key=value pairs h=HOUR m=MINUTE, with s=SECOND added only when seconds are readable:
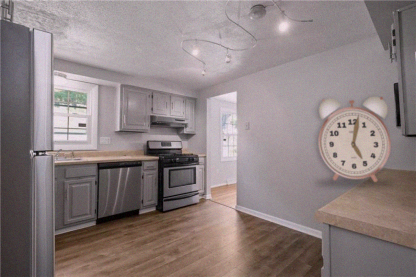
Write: h=5 m=2
